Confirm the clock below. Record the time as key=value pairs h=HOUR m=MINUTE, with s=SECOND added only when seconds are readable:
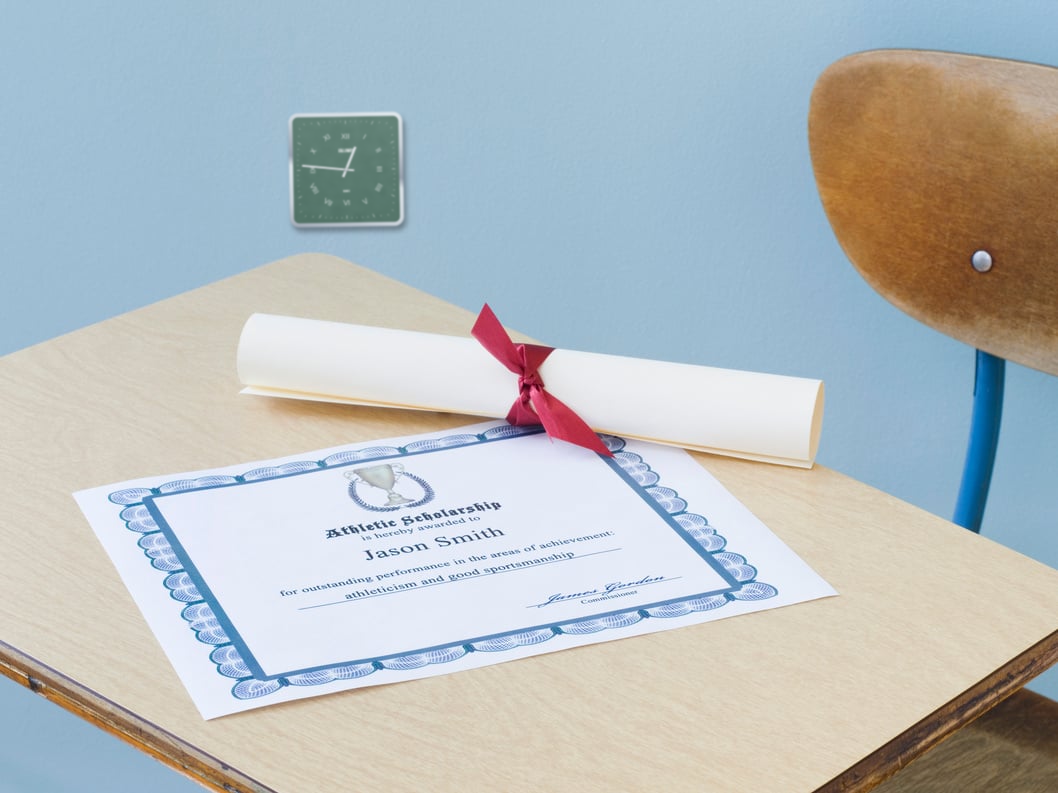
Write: h=12 m=46
